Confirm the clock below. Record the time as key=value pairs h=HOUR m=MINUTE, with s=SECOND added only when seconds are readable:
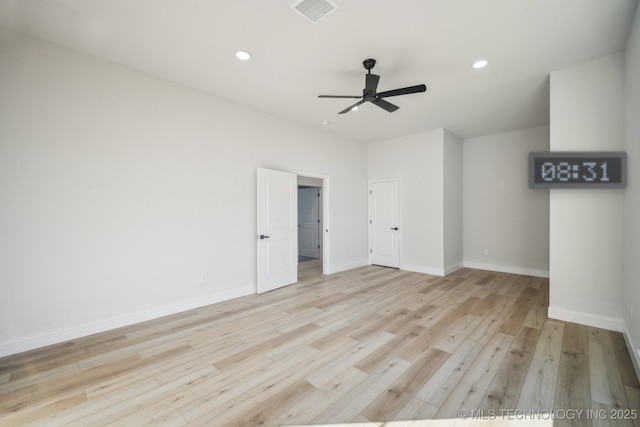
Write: h=8 m=31
